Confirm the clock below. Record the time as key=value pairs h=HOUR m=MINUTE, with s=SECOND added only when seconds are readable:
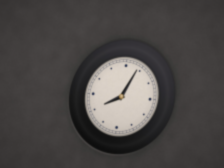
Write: h=8 m=4
